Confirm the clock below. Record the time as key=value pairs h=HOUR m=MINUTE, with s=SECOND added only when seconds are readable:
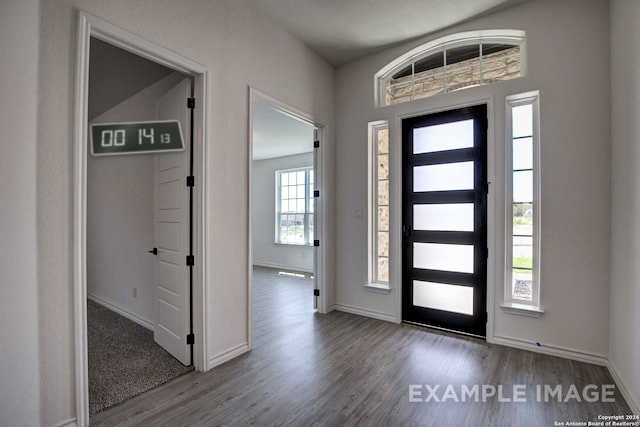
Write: h=0 m=14
